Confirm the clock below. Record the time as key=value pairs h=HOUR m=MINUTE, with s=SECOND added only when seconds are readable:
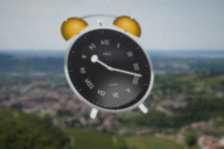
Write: h=10 m=18
